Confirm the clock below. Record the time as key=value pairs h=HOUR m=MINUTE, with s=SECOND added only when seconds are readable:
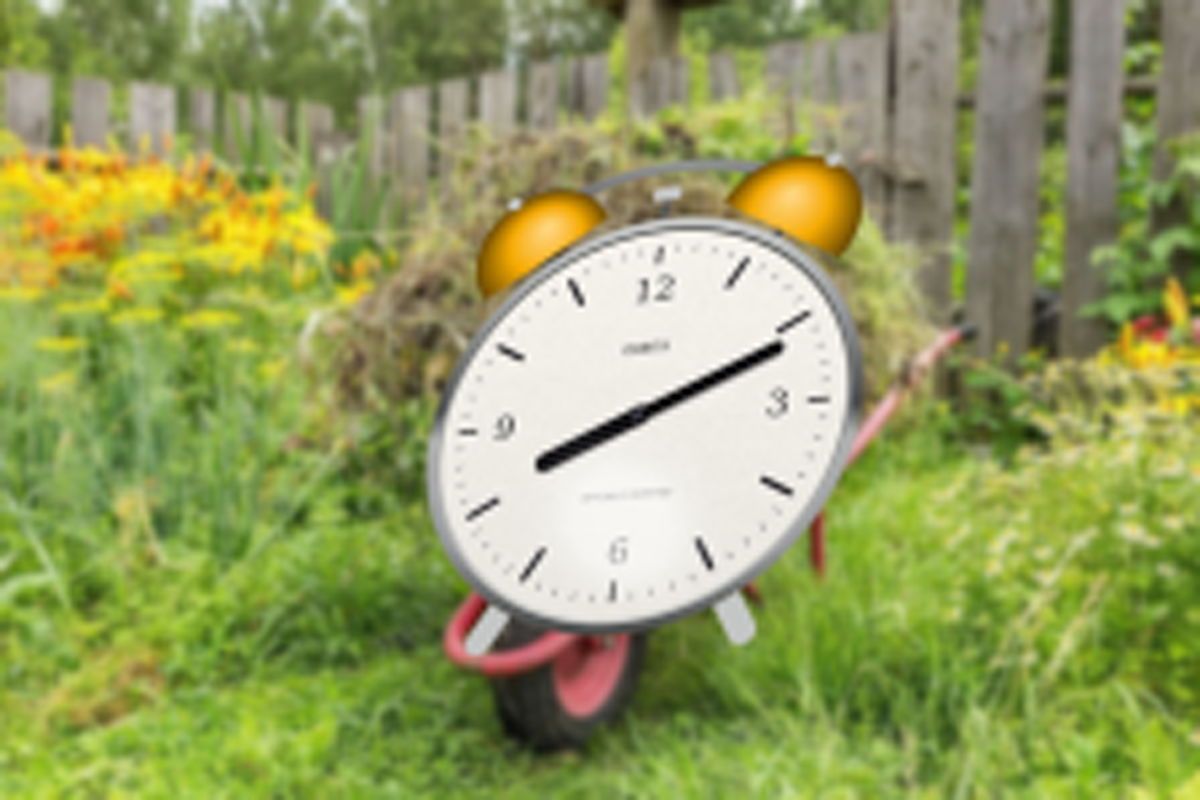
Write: h=8 m=11
